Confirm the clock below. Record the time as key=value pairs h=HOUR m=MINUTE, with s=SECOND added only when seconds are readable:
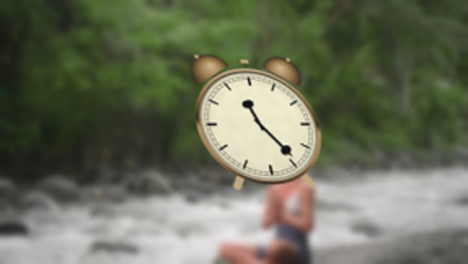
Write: h=11 m=24
